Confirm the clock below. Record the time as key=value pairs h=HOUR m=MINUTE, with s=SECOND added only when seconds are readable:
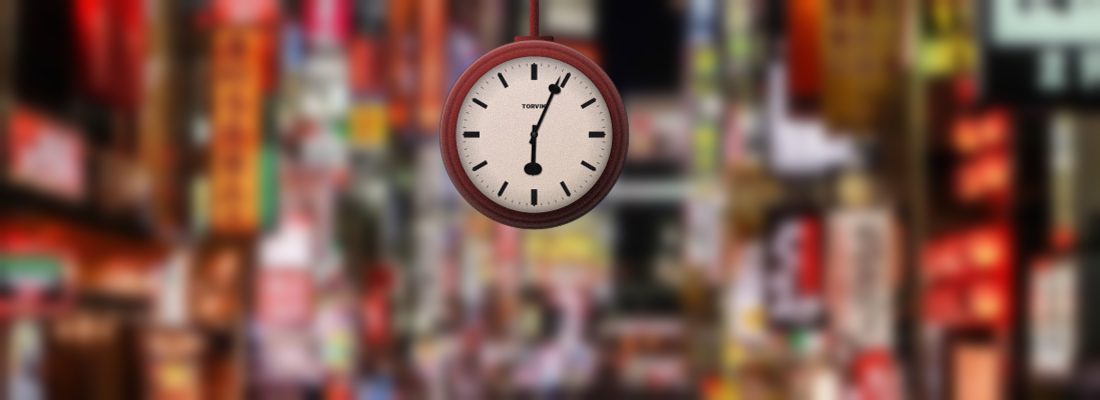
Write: h=6 m=4
